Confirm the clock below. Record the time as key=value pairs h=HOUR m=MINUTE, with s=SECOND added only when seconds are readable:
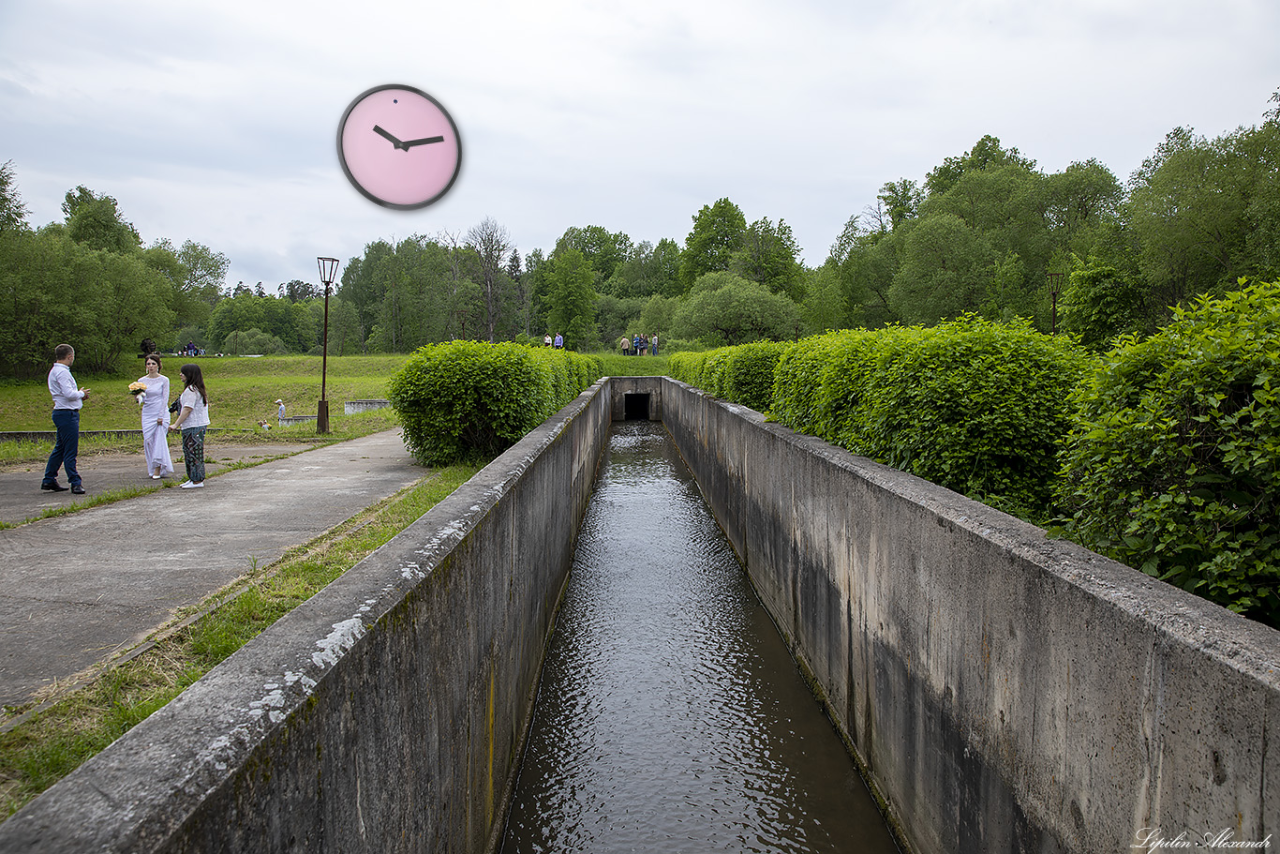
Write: h=10 m=14
